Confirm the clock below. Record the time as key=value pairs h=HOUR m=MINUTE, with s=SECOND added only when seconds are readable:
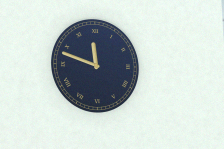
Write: h=11 m=48
